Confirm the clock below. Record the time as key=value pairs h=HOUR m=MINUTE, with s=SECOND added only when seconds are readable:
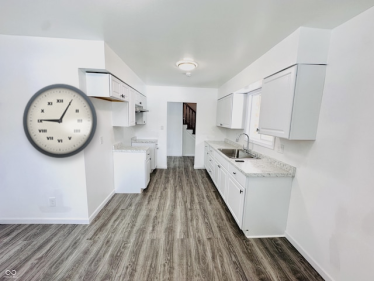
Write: h=9 m=5
